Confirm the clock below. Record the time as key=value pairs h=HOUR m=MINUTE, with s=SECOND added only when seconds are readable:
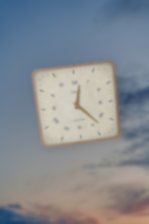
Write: h=12 m=23
